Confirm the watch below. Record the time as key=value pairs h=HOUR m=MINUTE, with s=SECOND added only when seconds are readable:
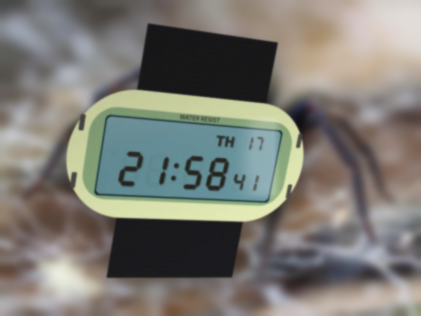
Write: h=21 m=58 s=41
